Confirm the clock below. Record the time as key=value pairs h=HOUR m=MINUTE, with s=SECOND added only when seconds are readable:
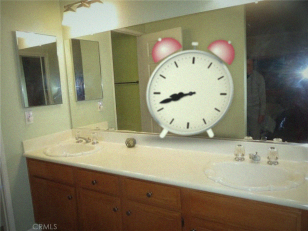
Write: h=8 m=42
